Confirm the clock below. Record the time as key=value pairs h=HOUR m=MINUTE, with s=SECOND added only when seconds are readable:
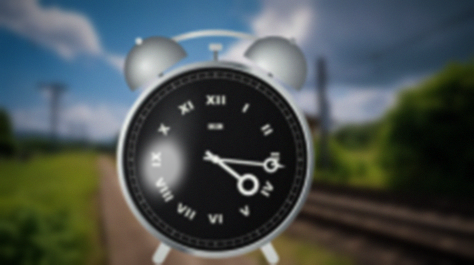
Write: h=4 m=16
